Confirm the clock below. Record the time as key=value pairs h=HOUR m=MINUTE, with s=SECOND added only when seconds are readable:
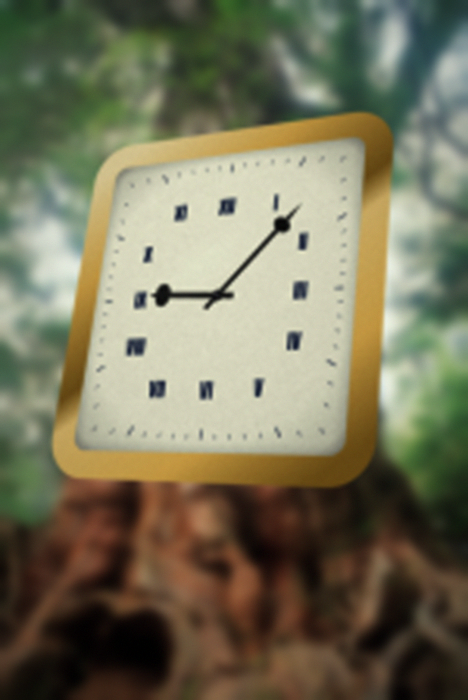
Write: h=9 m=7
